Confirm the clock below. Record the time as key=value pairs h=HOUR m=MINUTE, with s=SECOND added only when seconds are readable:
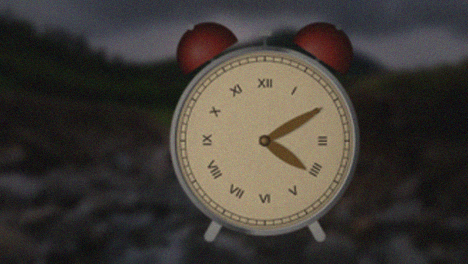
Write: h=4 m=10
